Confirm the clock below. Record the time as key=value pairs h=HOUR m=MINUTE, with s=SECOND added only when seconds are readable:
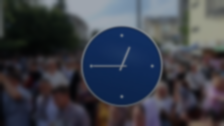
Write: h=12 m=45
